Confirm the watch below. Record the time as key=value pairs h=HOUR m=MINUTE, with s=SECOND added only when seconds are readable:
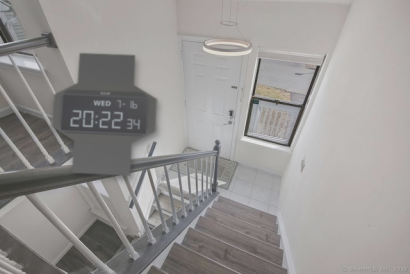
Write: h=20 m=22 s=34
